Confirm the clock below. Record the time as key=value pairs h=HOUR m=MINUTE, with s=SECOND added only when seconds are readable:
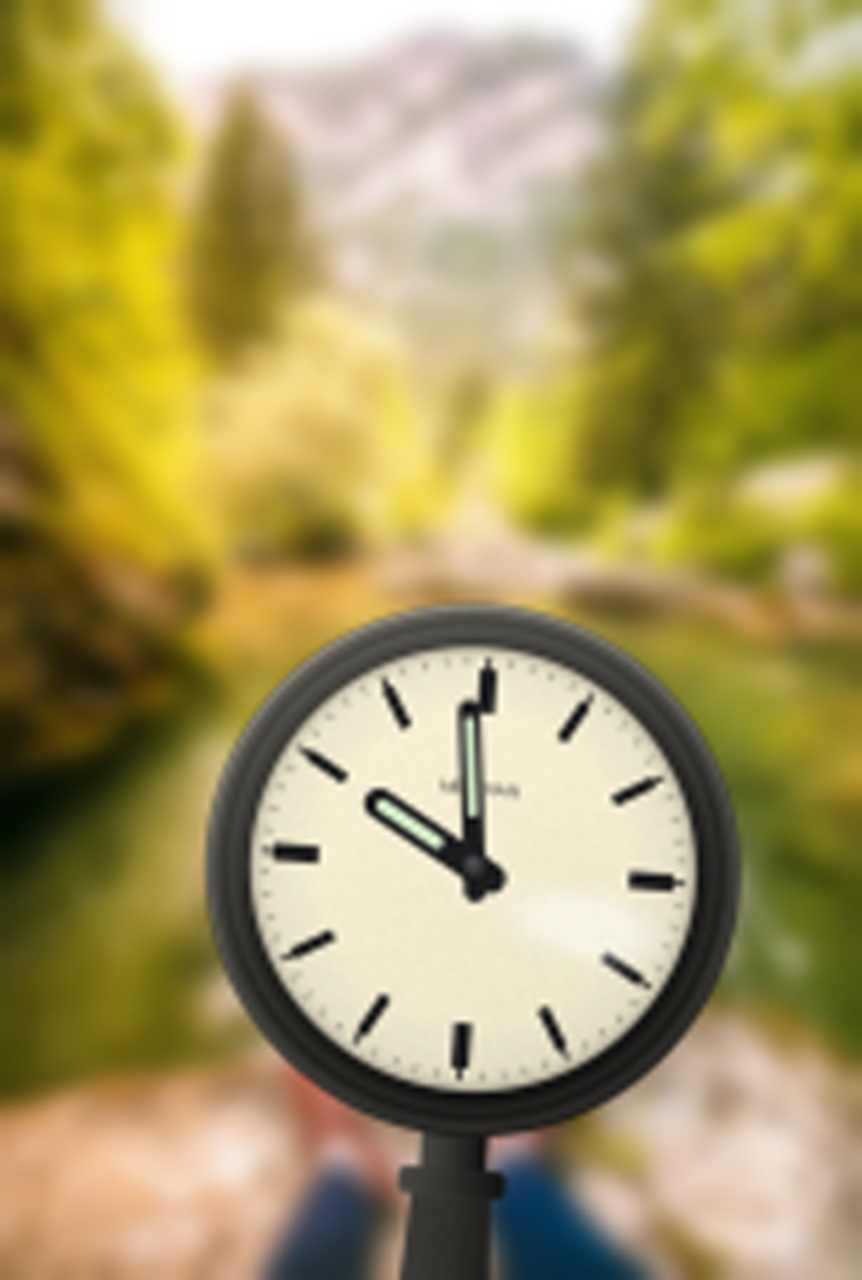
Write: h=9 m=59
